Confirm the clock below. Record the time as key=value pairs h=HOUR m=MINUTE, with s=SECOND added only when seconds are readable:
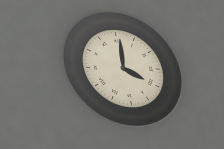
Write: h=4 m=1
